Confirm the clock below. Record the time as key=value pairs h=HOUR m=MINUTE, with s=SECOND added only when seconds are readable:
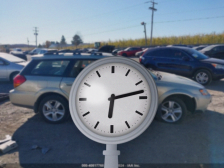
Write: h=6 m=13
